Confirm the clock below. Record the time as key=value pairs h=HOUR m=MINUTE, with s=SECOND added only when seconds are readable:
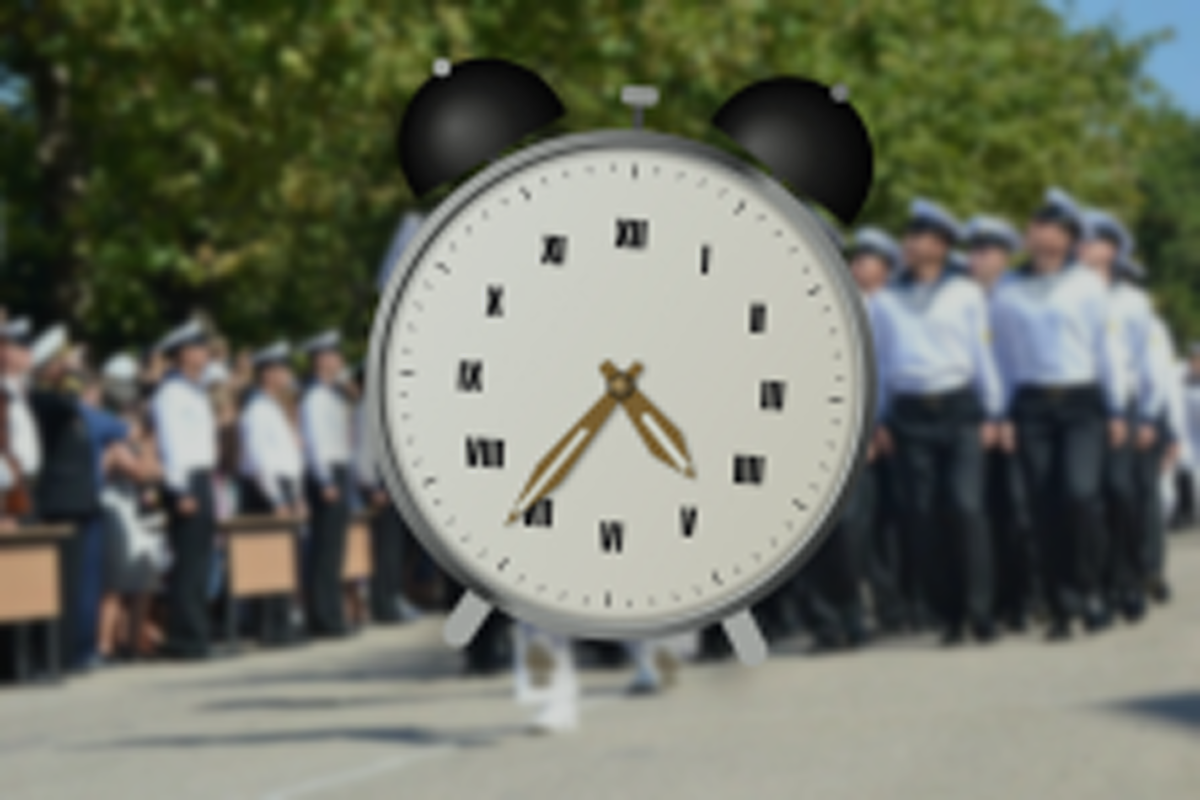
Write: h=4 m=36
